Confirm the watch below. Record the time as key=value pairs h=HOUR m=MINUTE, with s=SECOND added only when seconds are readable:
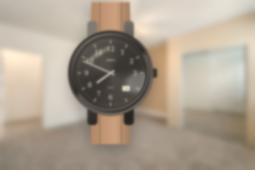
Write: h=7 m=49
